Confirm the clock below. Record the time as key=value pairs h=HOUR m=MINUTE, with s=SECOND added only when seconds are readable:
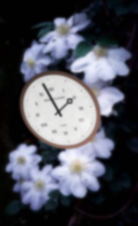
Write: h=1 m=58
